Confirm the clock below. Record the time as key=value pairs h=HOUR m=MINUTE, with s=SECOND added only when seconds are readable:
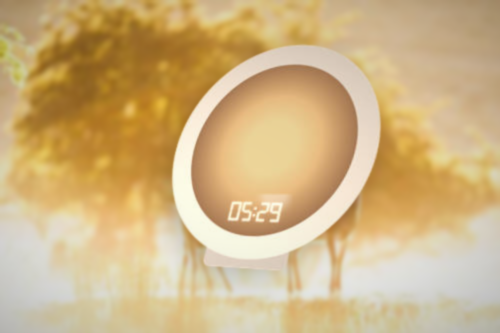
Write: h=5 m=29
